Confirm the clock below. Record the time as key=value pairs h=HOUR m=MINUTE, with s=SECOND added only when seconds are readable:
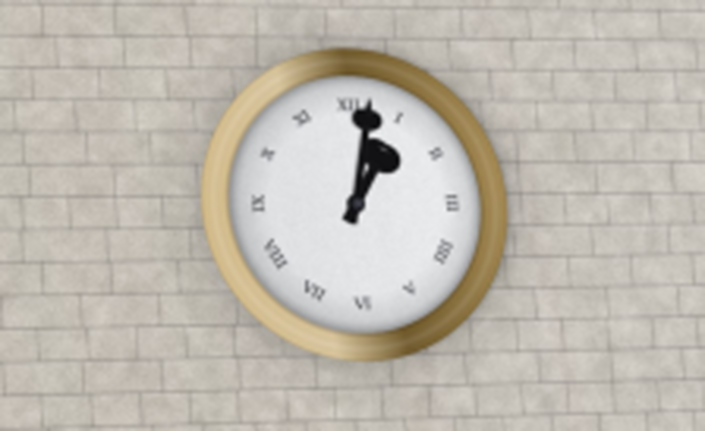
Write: h=1 m=2
